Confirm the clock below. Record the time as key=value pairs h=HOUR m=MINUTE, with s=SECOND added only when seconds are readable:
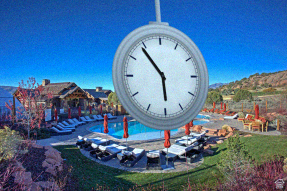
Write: h=5 m=54
